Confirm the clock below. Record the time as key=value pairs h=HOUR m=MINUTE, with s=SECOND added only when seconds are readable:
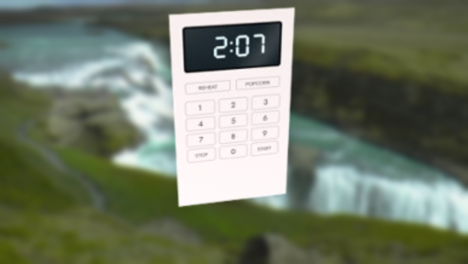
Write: h=2 m=7
